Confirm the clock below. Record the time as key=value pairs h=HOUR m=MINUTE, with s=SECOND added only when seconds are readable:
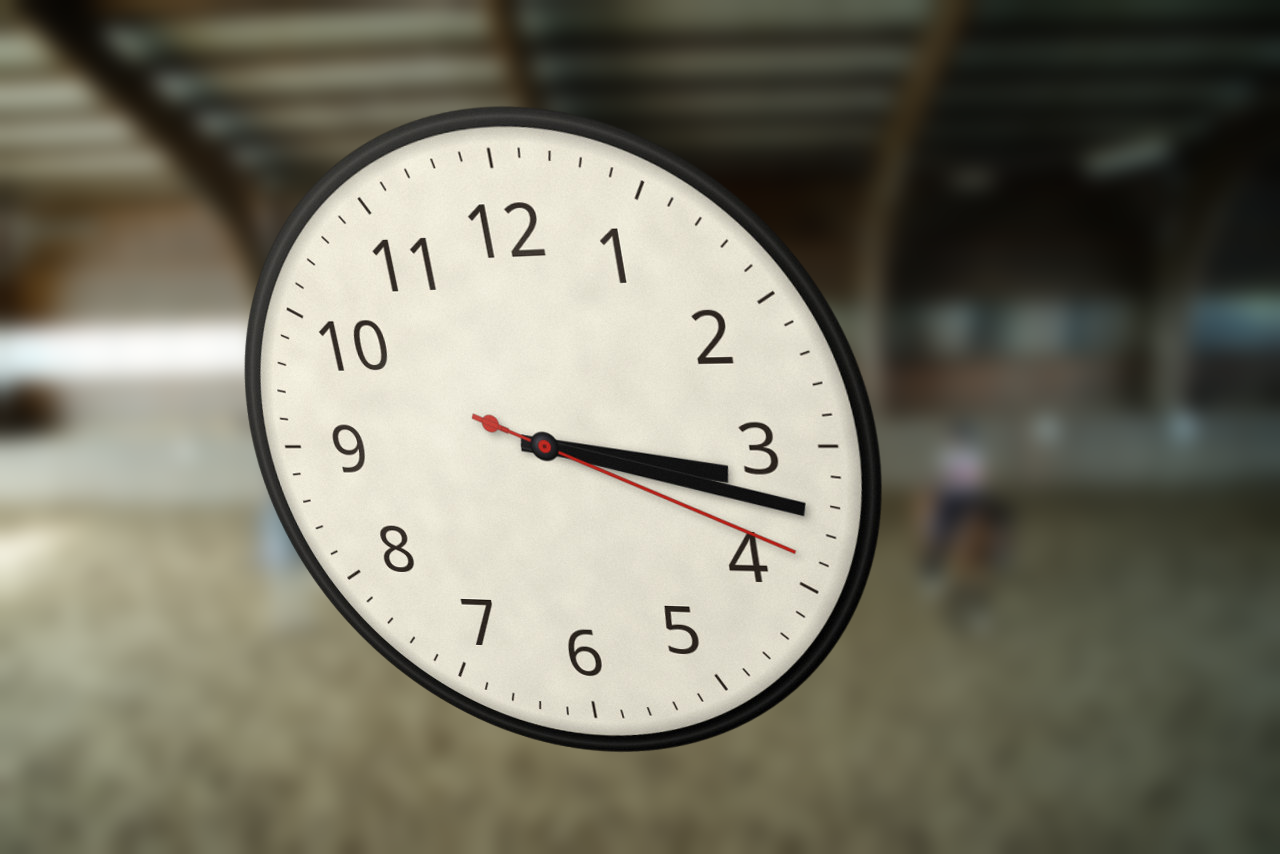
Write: h=3 m=17 s=19
